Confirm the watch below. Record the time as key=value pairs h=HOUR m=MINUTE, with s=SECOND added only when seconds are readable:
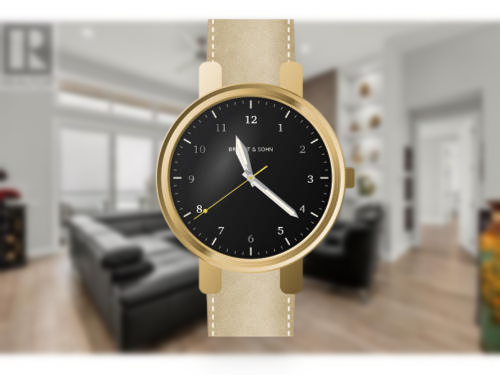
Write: h=11 m=21 s=39
